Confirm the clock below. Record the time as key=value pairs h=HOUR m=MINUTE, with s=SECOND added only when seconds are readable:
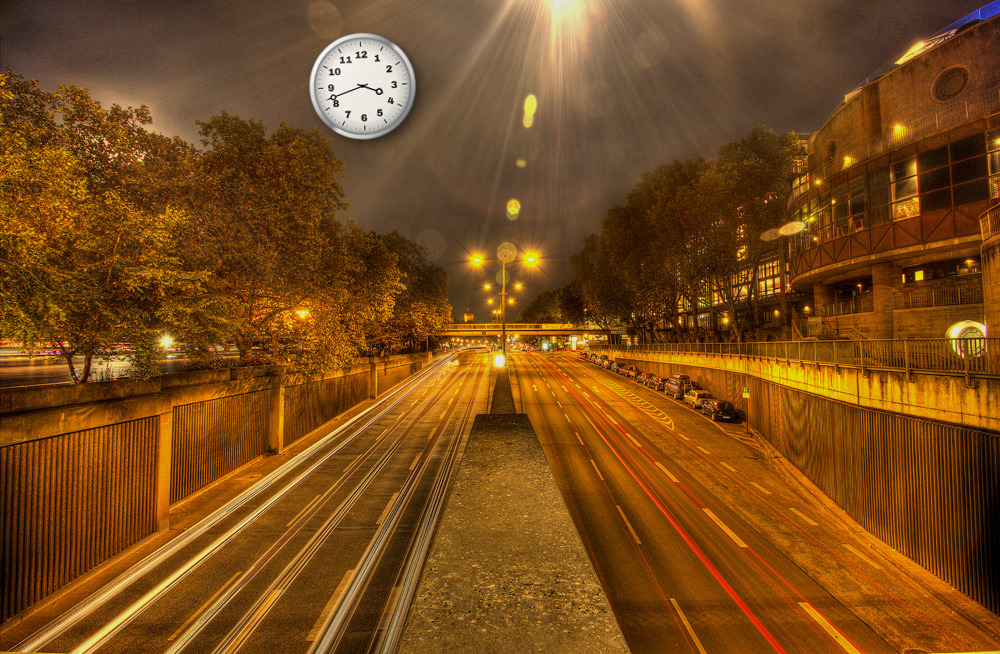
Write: h=3 m=42
